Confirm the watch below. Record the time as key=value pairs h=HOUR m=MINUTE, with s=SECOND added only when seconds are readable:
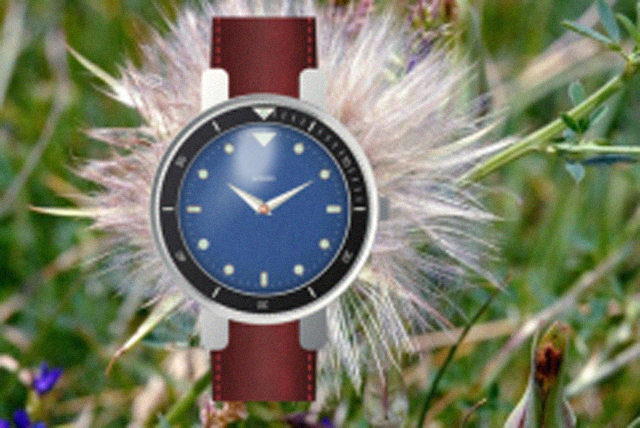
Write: h=10 m=10
